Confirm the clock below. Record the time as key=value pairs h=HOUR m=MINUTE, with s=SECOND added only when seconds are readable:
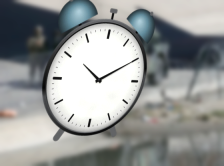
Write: h=10 m=10
